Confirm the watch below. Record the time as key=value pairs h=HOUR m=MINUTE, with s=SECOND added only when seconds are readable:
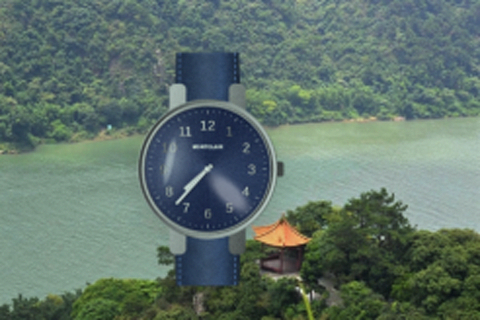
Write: h=7 m=37
